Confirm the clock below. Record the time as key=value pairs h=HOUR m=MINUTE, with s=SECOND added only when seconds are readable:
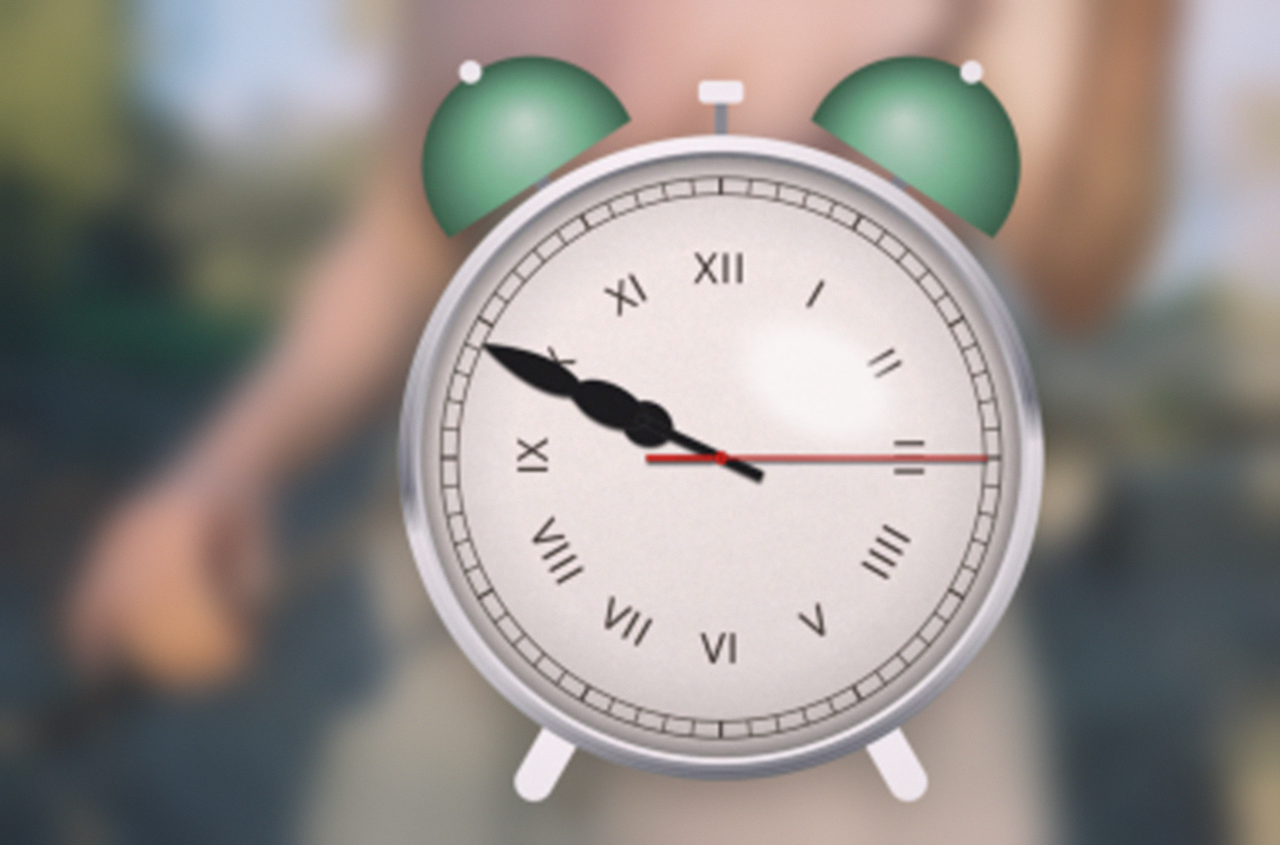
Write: h=9 m=49 s=15
